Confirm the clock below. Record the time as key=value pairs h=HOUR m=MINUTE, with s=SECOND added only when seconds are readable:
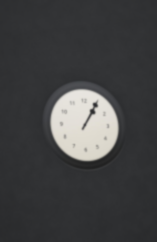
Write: h=1 m=5
